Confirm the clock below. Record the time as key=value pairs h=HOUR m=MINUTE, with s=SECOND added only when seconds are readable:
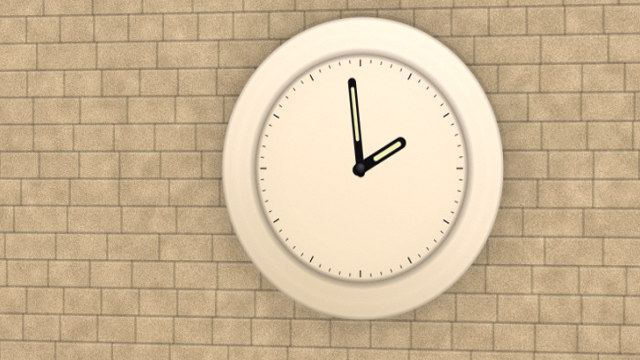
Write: h=1 m=59
